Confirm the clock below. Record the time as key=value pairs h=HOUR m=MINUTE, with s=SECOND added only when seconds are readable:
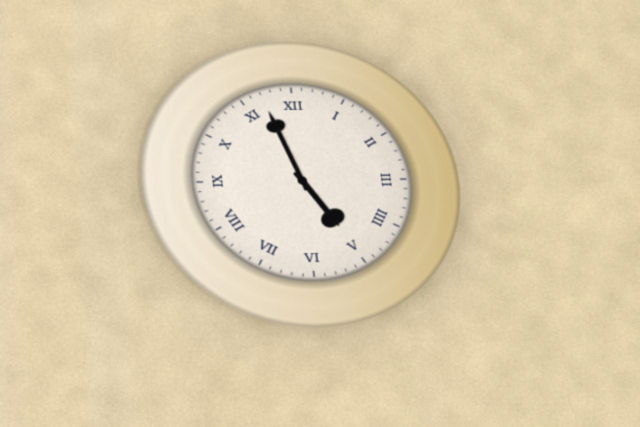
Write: h=4 m=57
